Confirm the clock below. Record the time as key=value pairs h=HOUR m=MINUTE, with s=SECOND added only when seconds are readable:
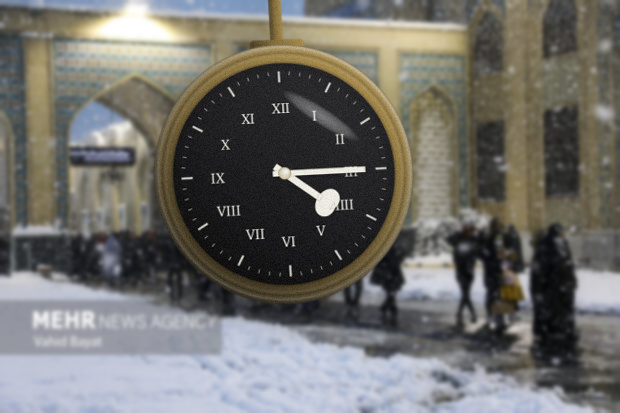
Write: h=4 m=15
